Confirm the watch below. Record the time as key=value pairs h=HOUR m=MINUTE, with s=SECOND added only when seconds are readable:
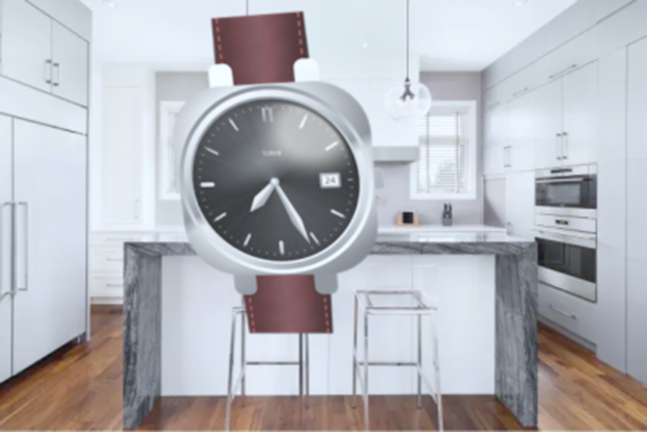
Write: h=7 m=26
